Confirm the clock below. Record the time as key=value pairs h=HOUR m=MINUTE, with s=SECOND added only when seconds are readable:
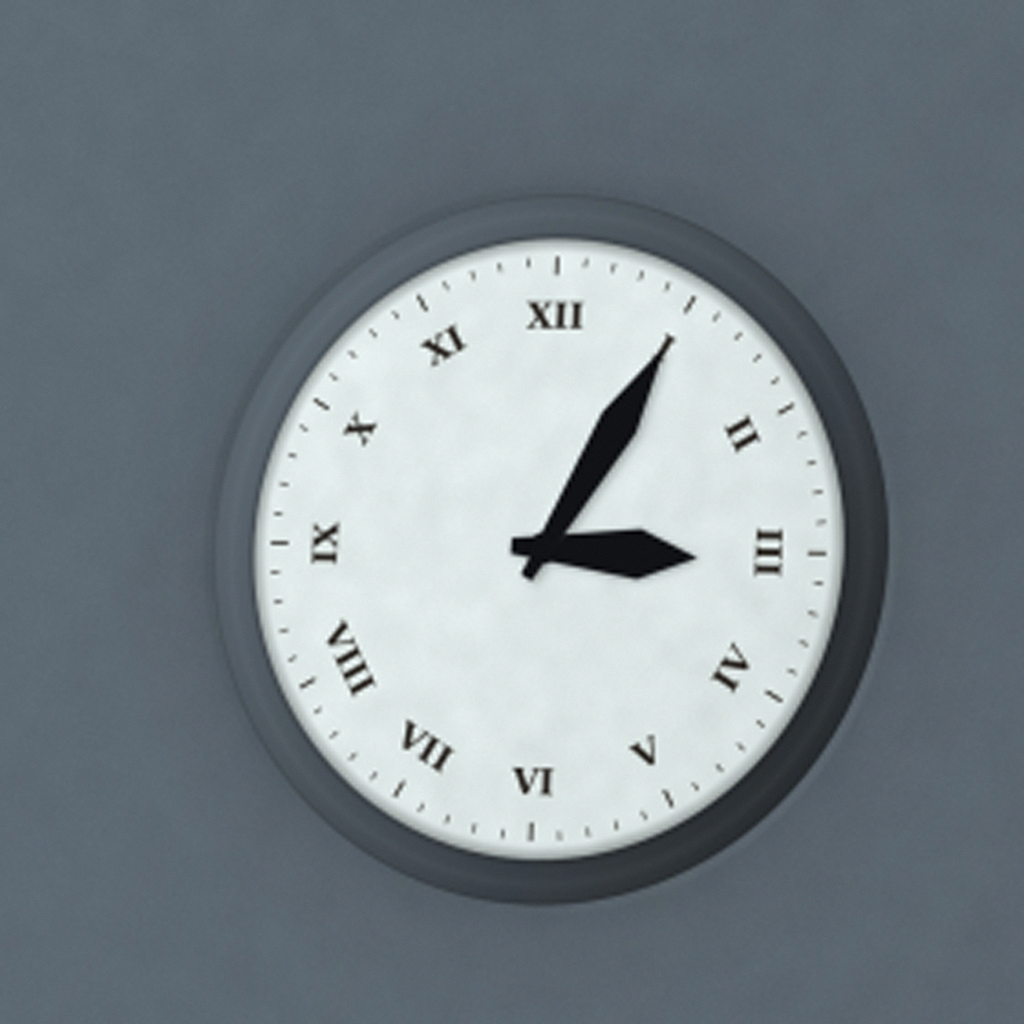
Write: h=3 m=5
